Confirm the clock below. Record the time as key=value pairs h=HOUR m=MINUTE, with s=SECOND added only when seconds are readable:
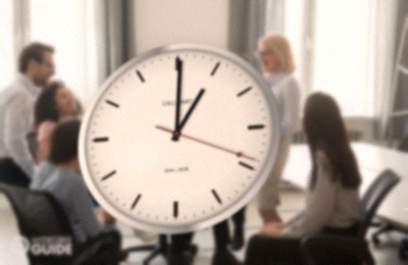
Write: h=1 m=0 s=19
